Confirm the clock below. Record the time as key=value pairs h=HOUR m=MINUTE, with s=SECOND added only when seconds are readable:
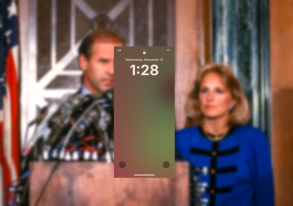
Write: h=1 m=28
